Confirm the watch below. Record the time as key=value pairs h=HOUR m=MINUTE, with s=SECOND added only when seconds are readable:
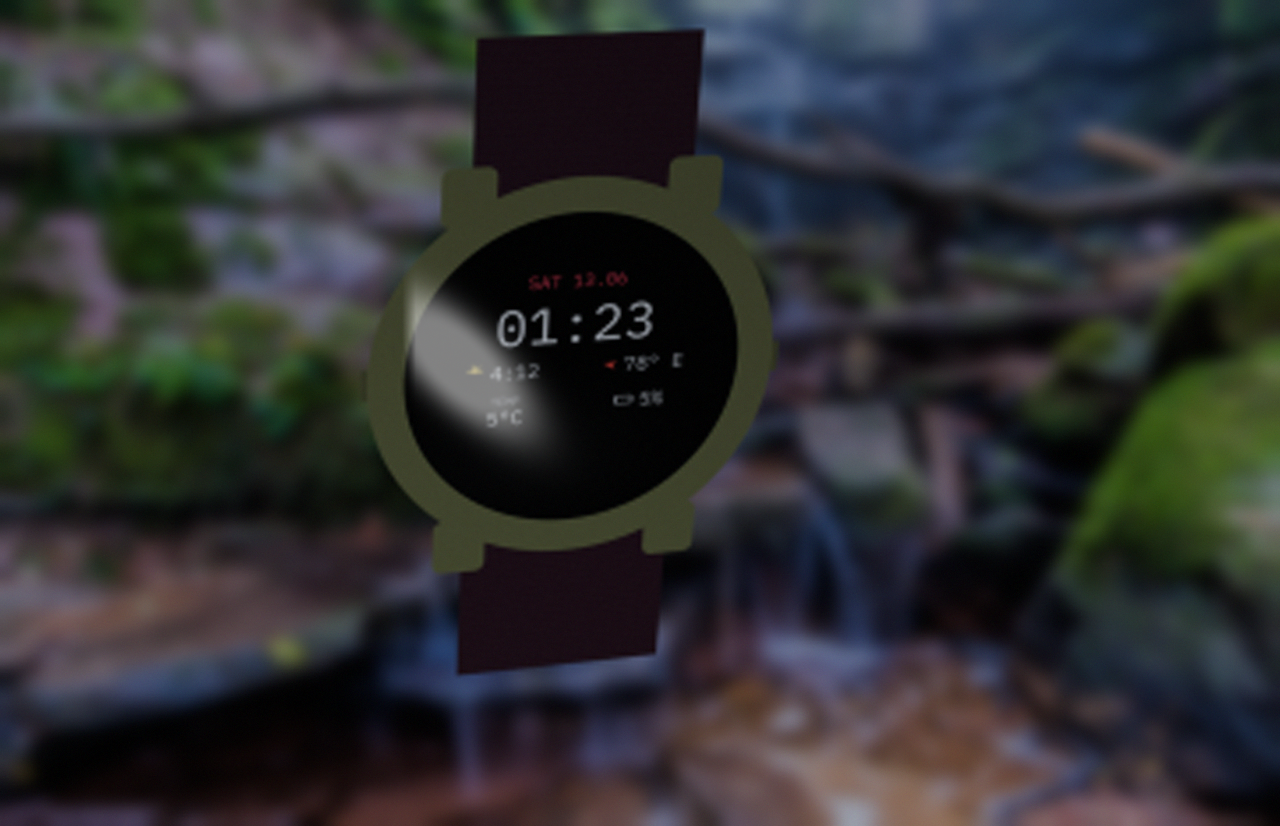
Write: h=1 m=23
